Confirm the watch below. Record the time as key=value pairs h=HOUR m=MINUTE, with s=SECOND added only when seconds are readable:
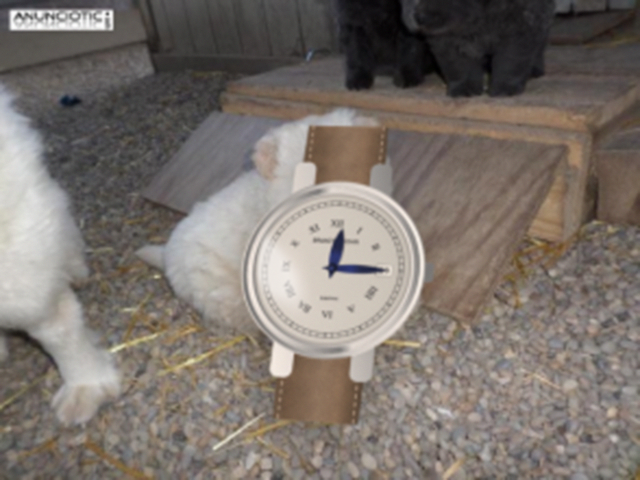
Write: h=12 m=15
